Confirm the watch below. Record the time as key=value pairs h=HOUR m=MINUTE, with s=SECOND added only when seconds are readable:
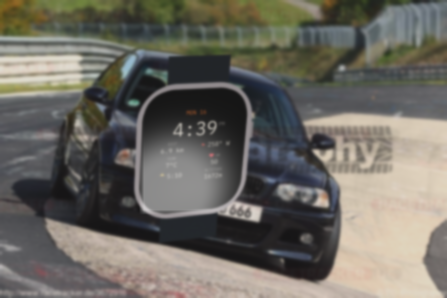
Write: h=4 m=39
